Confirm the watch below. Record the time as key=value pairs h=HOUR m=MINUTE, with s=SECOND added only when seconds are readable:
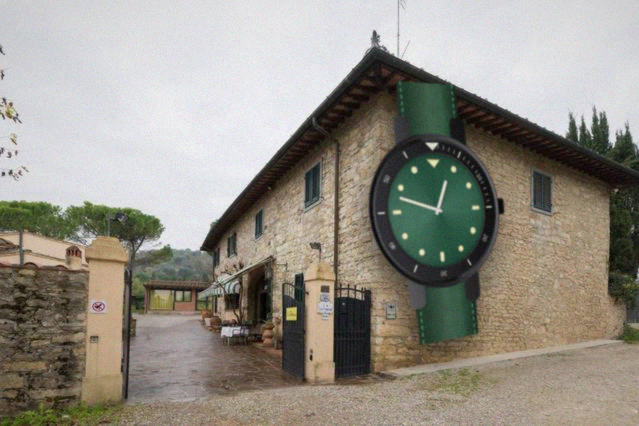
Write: h=12 m=48
